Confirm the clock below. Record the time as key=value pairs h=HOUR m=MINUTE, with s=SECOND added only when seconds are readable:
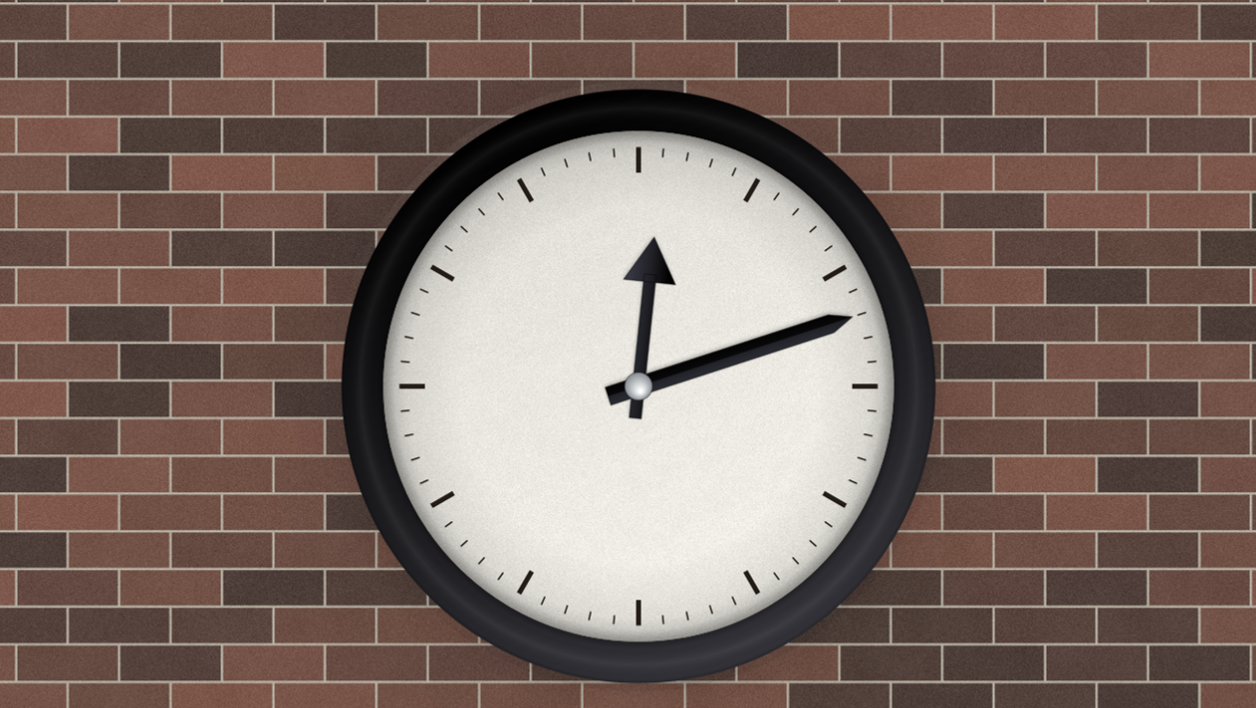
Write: h=12 m=12
